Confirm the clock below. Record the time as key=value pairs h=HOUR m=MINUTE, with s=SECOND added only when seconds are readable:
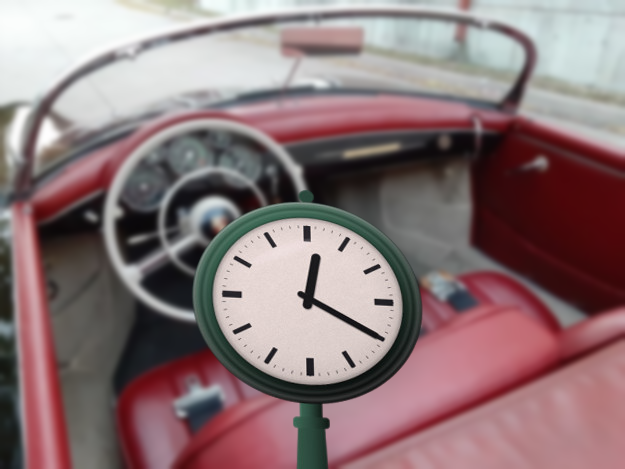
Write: h=12 m=20
